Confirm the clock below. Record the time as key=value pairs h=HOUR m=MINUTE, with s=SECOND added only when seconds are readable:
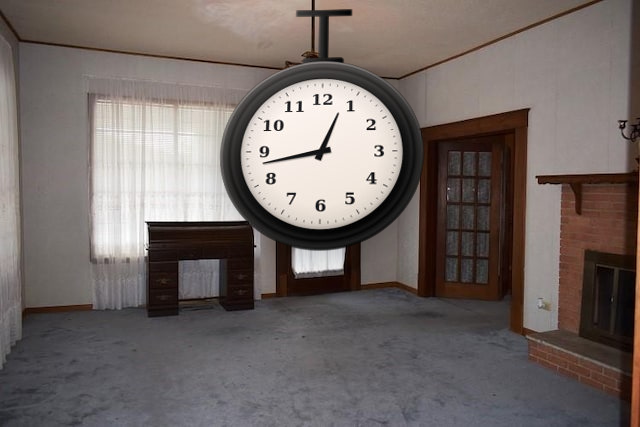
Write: h=12 m=43
